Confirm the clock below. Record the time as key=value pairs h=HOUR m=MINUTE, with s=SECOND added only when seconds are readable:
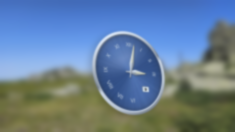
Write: h=3 m=2
